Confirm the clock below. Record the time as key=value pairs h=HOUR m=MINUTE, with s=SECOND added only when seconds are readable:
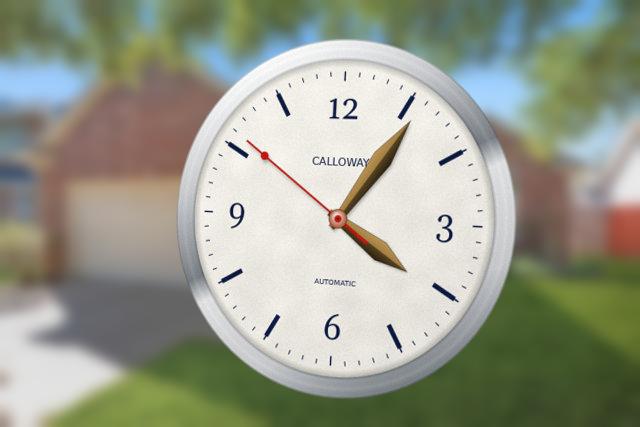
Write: h=4 m=5 s=51
